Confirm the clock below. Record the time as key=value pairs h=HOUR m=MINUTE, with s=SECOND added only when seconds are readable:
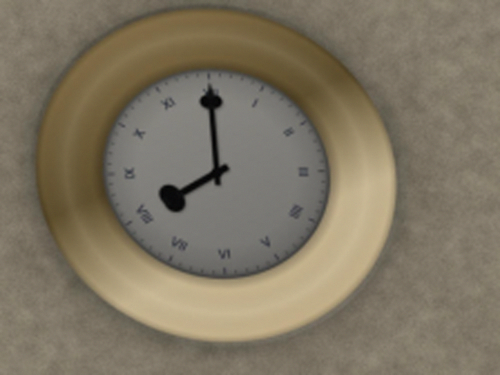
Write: h=8 m=0
